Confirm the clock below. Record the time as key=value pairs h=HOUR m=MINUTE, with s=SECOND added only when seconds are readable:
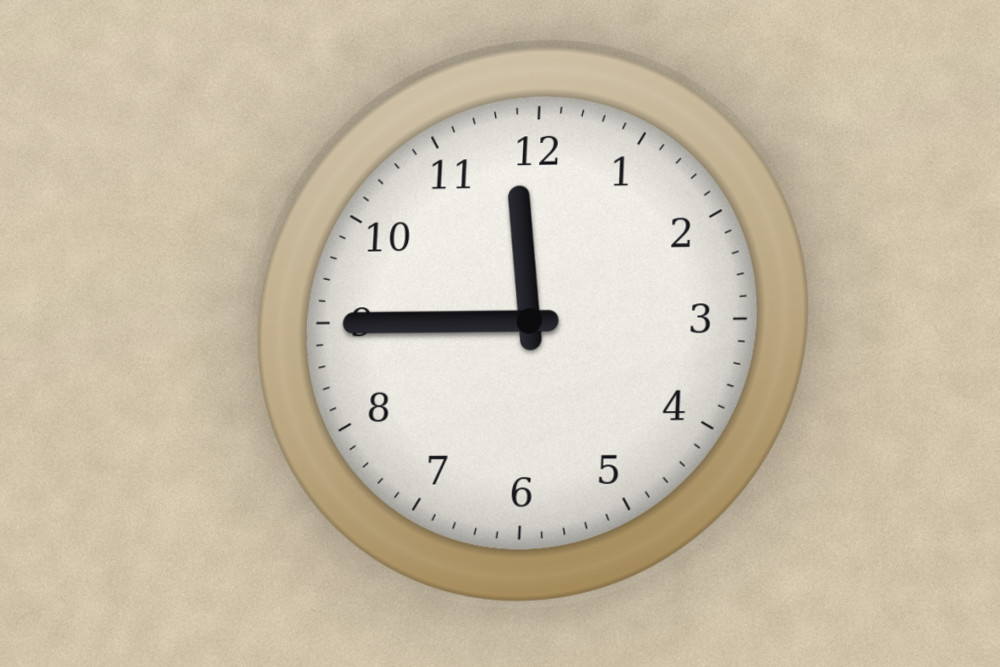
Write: h=11 m=45
